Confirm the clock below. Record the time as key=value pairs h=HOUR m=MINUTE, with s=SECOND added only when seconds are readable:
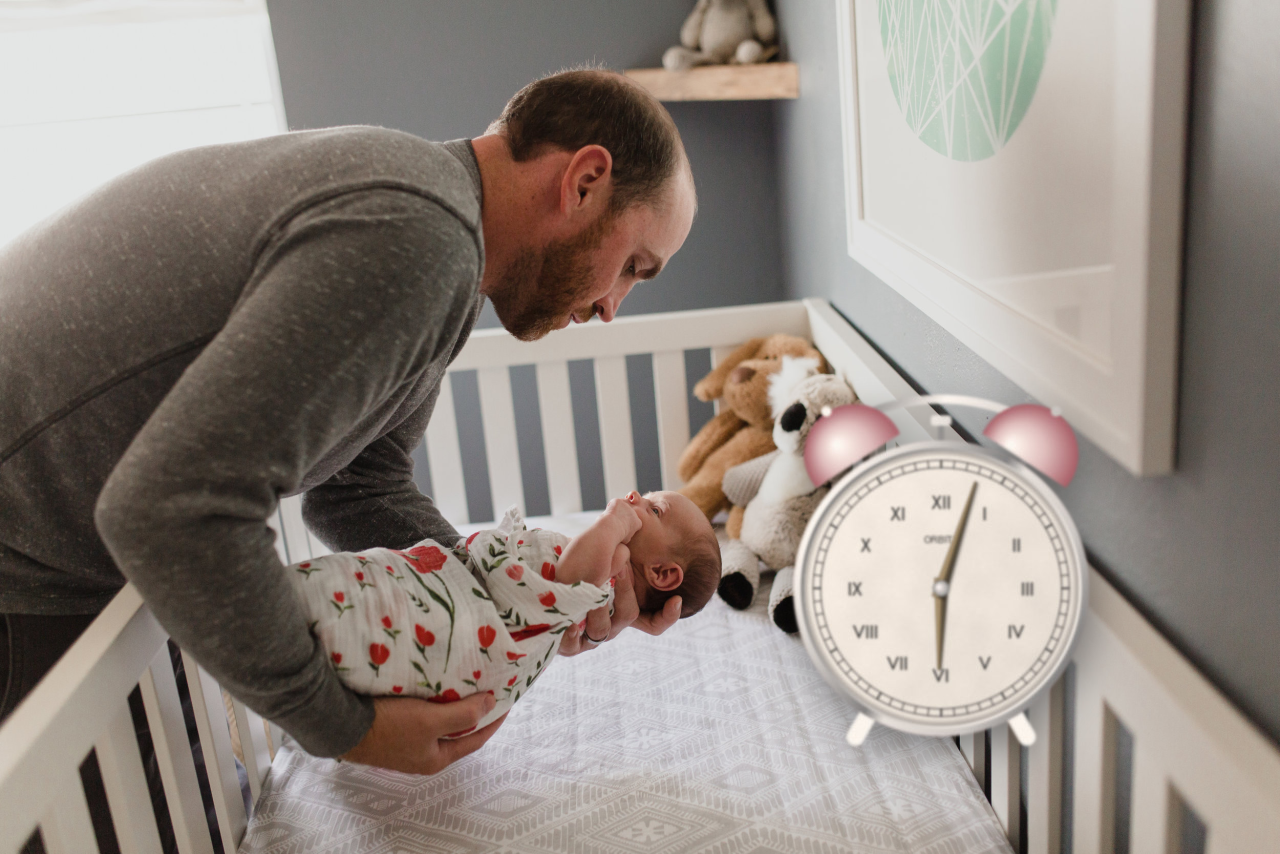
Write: h=6 m=3
